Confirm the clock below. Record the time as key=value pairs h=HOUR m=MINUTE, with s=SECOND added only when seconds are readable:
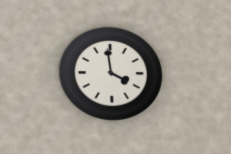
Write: h=3 m=59
